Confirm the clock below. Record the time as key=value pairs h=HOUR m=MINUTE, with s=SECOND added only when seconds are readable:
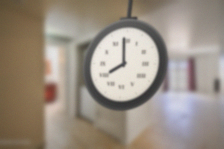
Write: h=7 m=59
